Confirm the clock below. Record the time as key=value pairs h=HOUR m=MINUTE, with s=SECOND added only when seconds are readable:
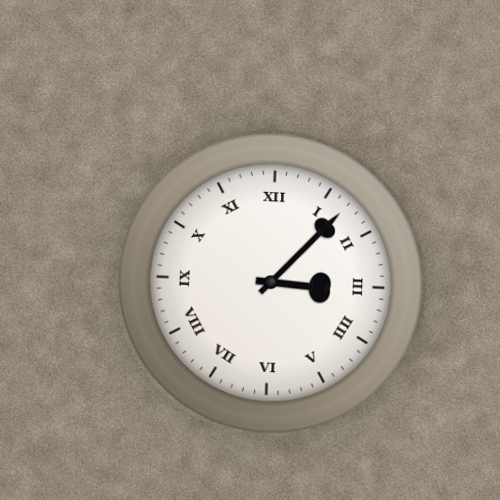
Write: h=3 m=7
